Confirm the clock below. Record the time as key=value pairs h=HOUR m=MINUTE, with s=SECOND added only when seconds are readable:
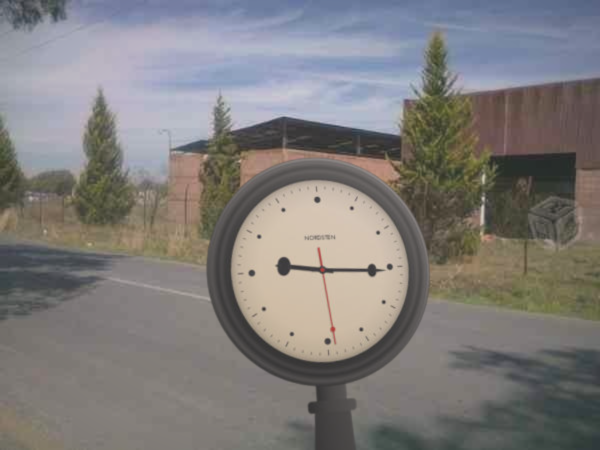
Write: h=9 m=15 s=29
